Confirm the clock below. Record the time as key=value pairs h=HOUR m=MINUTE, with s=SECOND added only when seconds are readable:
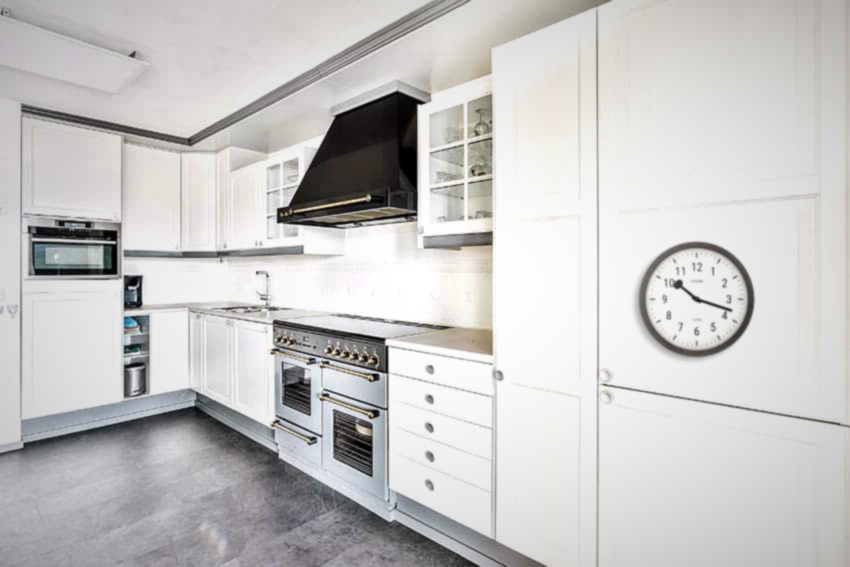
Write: h=10 m=18
